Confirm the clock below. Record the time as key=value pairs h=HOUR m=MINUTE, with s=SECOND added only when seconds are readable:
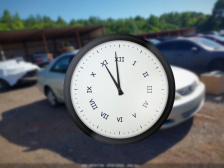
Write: h=10 m=59
